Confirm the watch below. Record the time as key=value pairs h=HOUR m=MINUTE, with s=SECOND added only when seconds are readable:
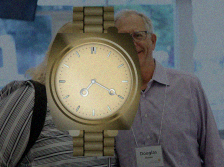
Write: h=7 m=20
